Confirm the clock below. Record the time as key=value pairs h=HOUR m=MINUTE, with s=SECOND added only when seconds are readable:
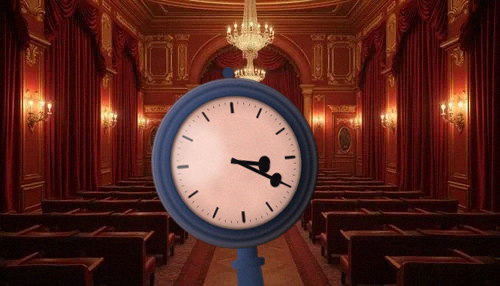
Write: h=3 m=20
